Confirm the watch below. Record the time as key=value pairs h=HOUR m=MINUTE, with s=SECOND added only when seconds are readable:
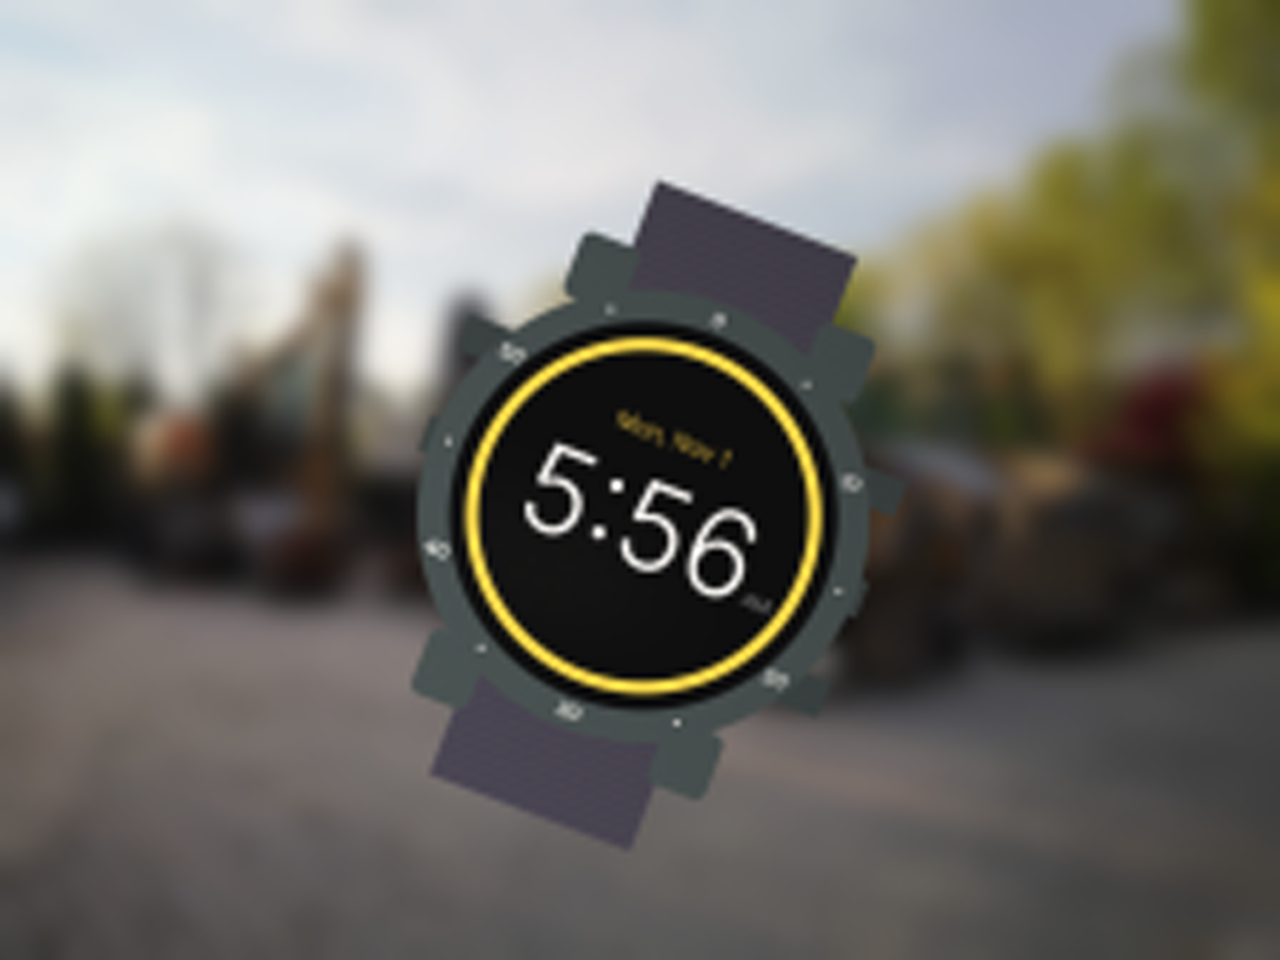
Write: h=5 m=56
